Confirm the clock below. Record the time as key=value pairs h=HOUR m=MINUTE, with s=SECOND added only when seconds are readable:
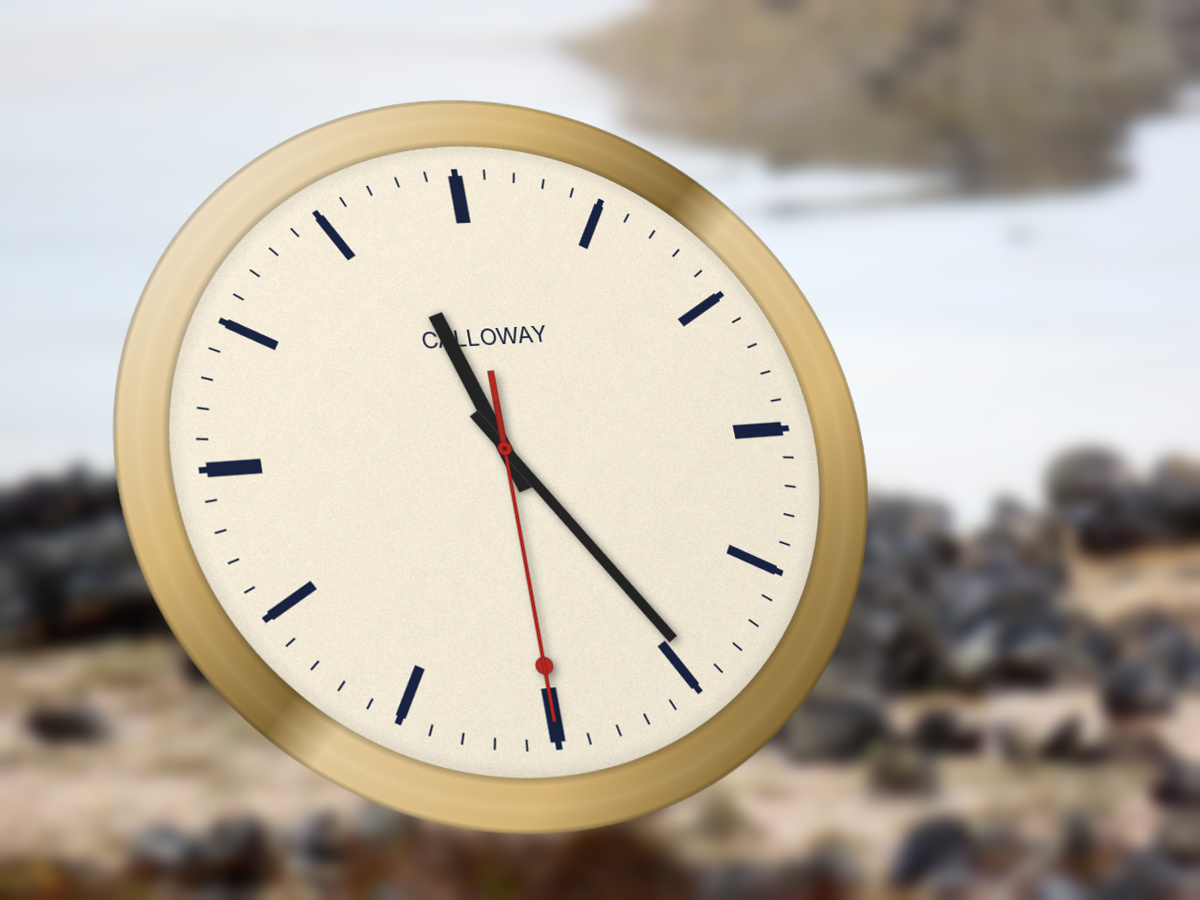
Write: h=11 m=24 s=30
